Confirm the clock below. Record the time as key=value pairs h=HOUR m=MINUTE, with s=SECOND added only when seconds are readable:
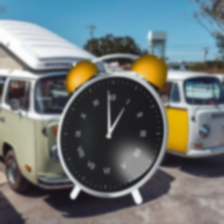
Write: h=12 m=59
